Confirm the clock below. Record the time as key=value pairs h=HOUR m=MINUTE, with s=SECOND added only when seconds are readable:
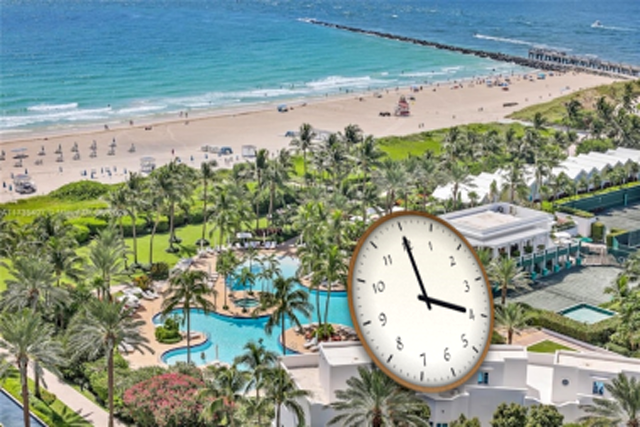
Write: h=4 m=0
